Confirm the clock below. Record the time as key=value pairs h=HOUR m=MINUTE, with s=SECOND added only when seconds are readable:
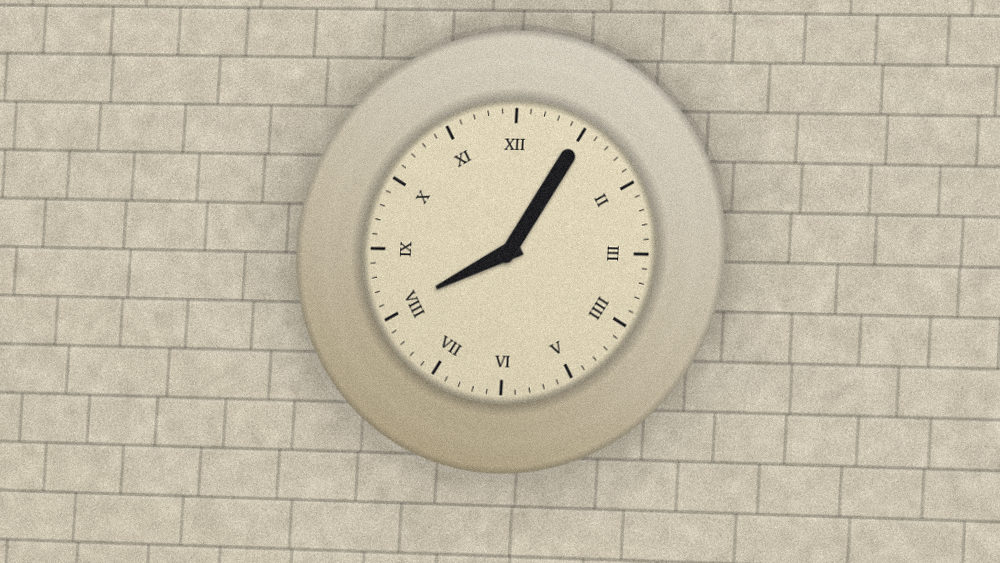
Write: h=8 m=5
